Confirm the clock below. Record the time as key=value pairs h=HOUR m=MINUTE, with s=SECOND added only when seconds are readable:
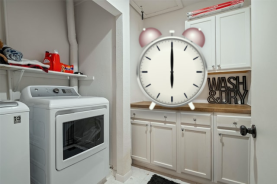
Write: h=6 m=0
